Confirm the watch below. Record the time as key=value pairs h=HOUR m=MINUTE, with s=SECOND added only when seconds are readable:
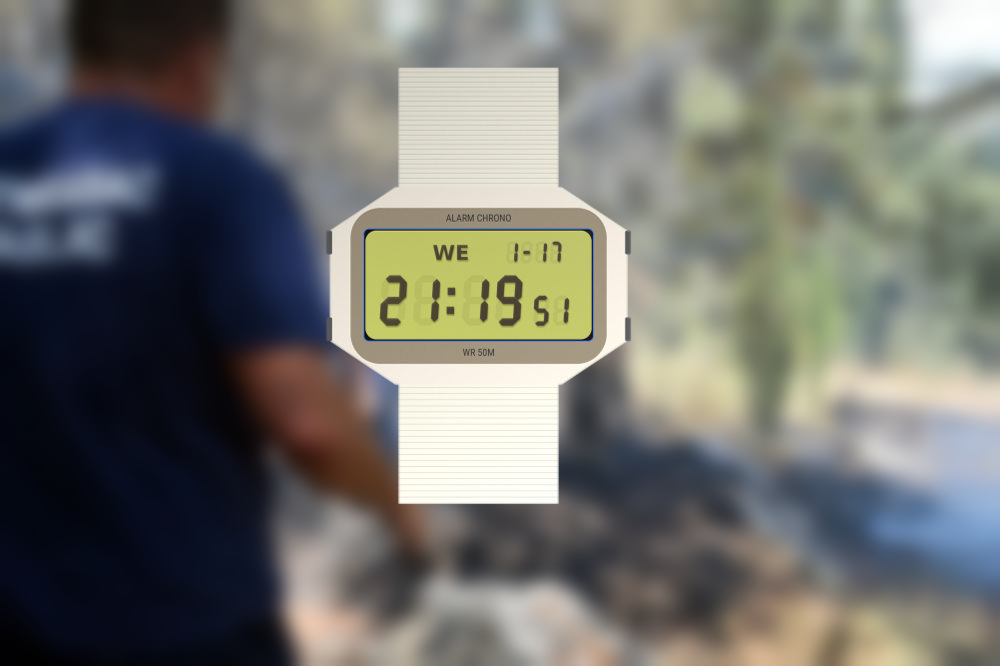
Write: h=21 m=19 s=51
